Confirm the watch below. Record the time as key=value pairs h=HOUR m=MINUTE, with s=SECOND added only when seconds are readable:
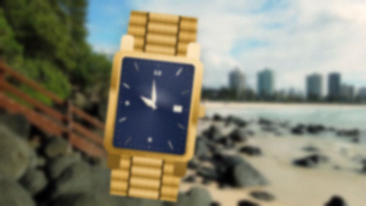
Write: h=9 m=59
